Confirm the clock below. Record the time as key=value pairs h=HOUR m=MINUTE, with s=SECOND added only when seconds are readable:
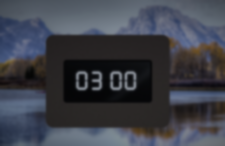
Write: h=3 m=0
